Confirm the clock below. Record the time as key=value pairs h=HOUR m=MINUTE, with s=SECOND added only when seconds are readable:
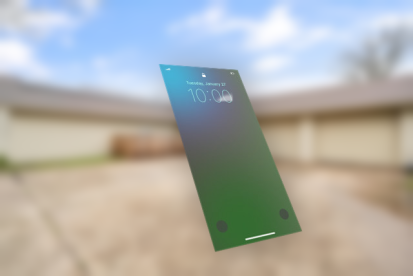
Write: h=10 m=0
